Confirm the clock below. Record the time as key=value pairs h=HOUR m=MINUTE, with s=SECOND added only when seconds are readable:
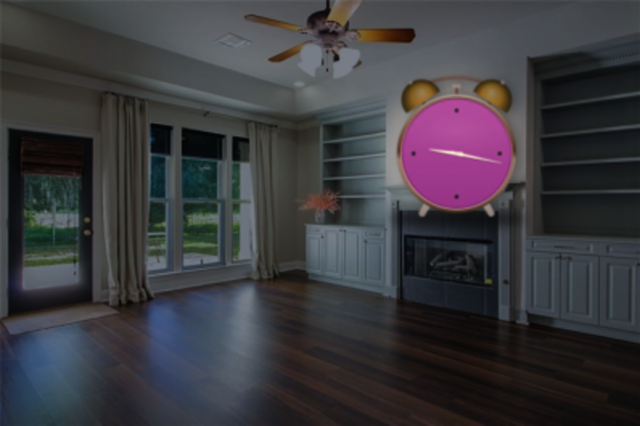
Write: h=9 m=17
